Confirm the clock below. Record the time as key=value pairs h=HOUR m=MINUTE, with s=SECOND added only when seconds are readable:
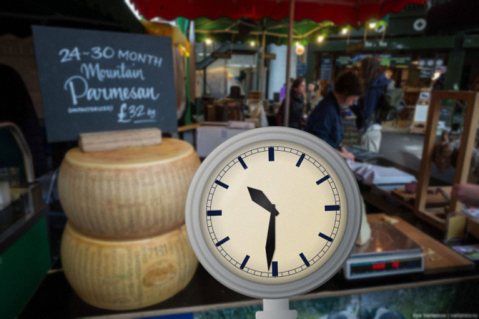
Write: h=10 m=31
